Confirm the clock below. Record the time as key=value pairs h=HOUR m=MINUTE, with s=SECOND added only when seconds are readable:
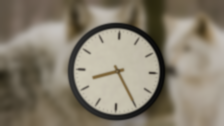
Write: h=8 m=25
